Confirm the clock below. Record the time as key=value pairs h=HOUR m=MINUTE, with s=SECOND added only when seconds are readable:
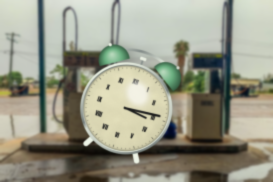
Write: h=3 m=14
